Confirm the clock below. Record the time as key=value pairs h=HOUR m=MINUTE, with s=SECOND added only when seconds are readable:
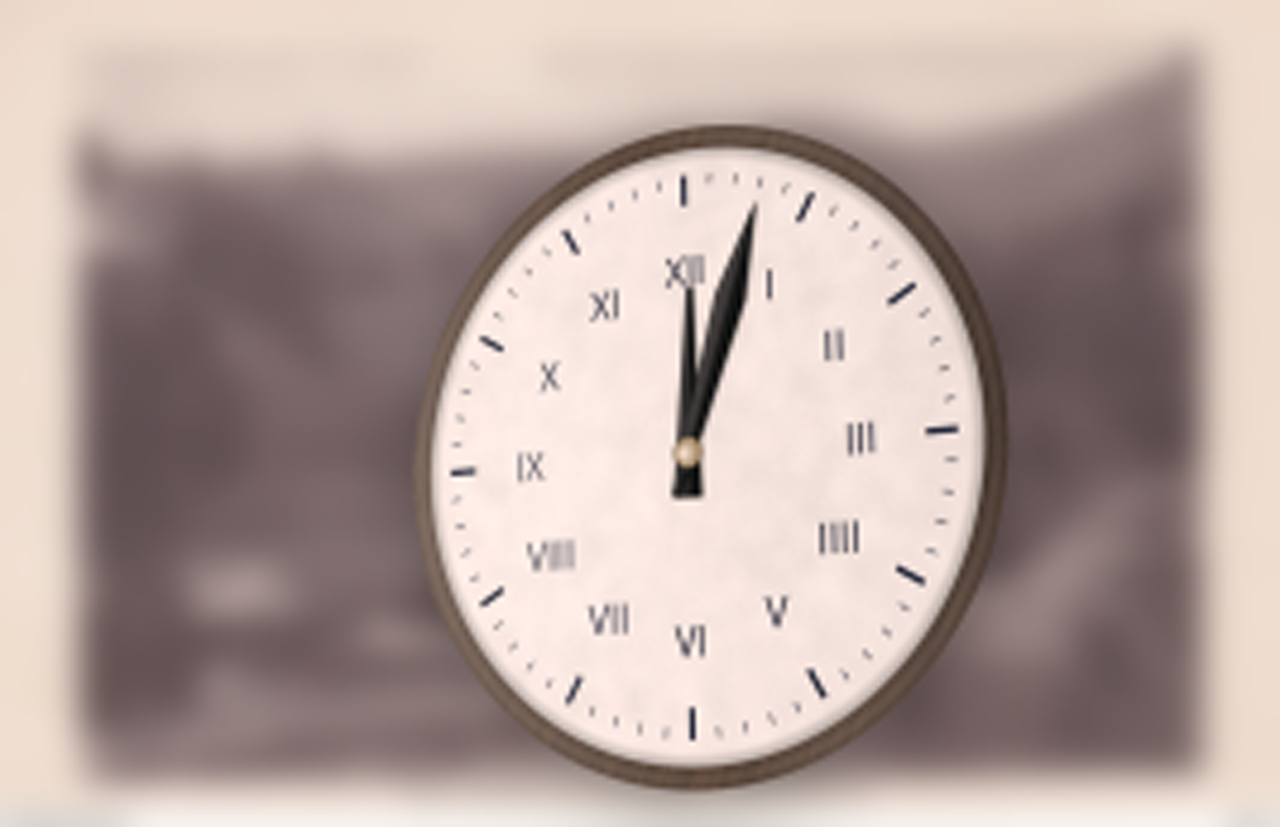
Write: h=12 m=3
